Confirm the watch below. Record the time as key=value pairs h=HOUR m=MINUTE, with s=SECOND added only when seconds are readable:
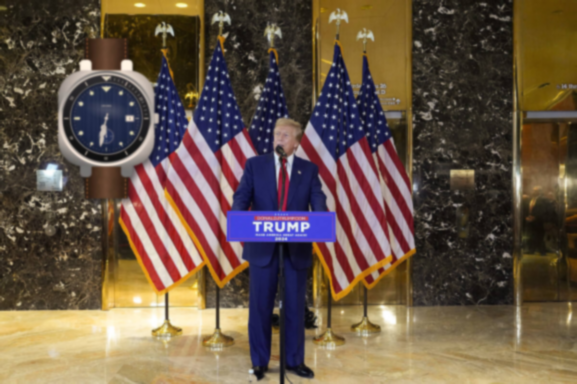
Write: h=6 m=32
